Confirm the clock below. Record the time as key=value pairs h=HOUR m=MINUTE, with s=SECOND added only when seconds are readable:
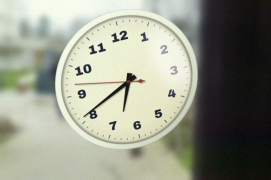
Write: h=6 m=40 s=47
